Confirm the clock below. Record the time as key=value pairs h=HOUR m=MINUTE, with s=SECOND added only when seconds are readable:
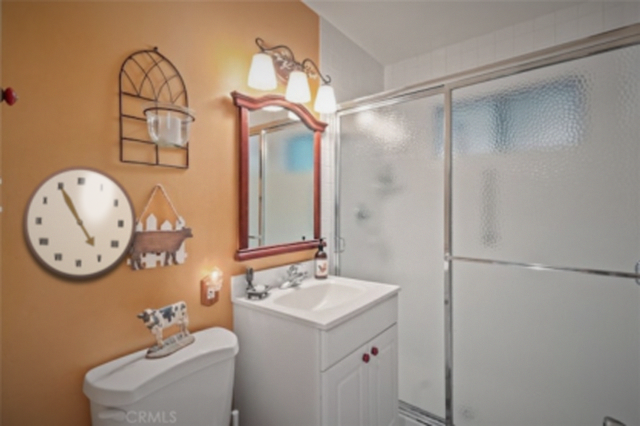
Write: h=4 m=55
